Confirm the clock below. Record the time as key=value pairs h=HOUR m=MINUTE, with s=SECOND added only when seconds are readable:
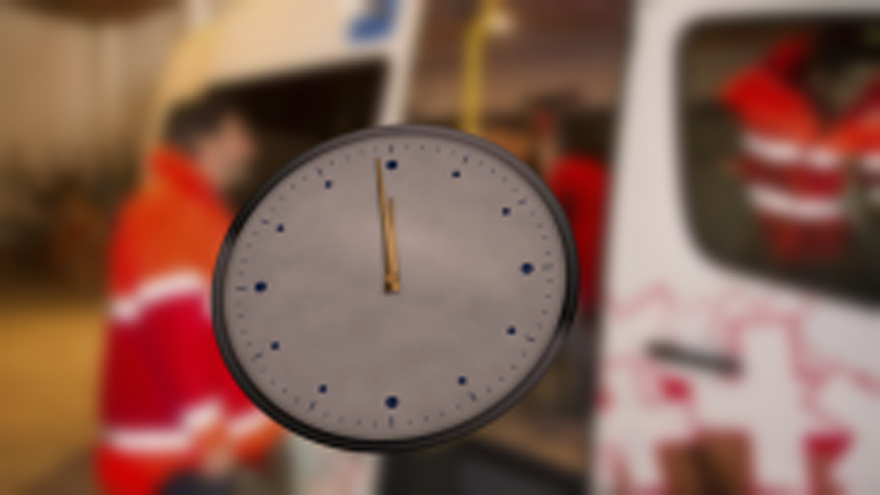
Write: h=11 m=59
